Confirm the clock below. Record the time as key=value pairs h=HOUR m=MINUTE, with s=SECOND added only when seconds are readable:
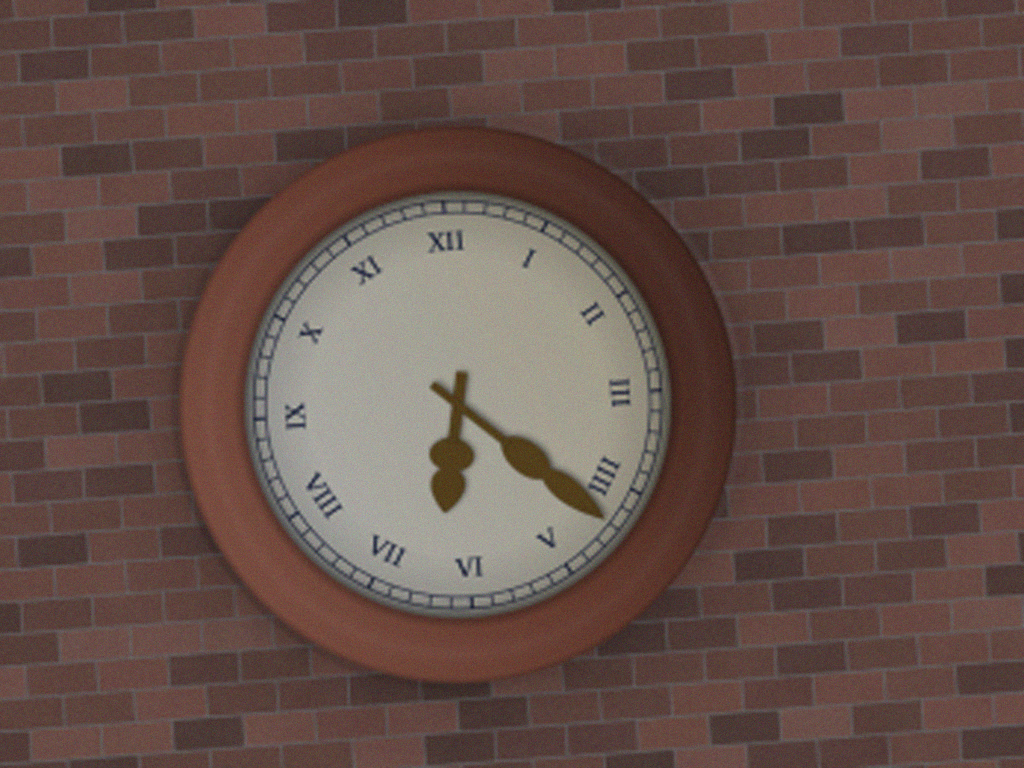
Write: h=6 m=22
